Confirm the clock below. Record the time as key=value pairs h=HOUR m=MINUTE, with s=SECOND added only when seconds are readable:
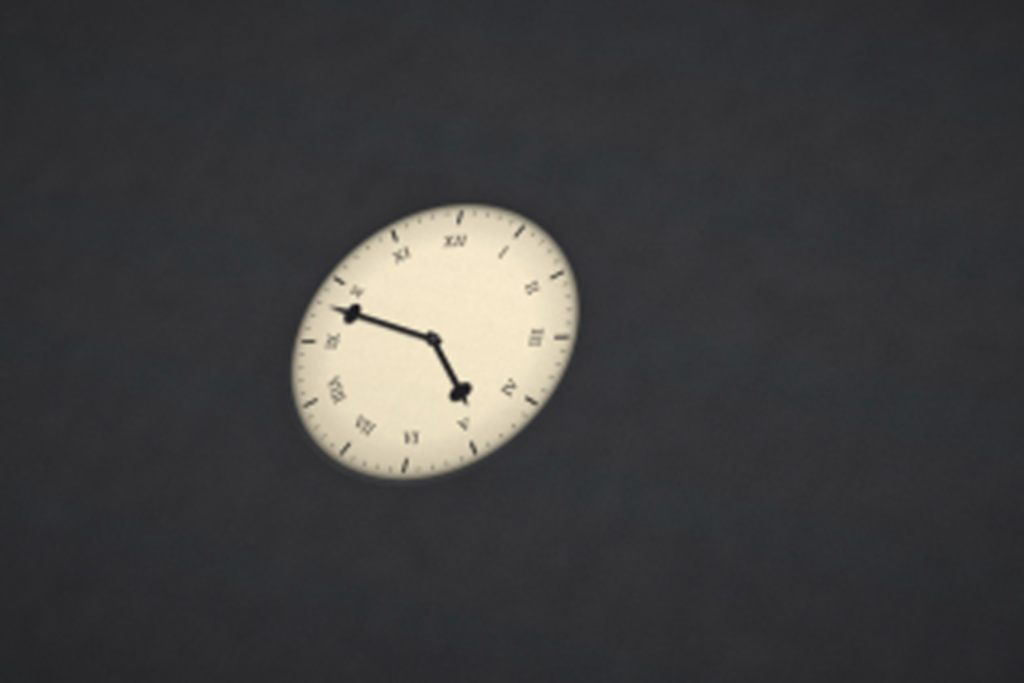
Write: h=4 m=48
